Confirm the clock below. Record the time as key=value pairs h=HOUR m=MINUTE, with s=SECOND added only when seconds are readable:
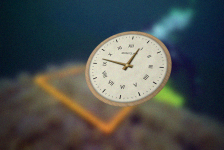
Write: h=12 m=47
